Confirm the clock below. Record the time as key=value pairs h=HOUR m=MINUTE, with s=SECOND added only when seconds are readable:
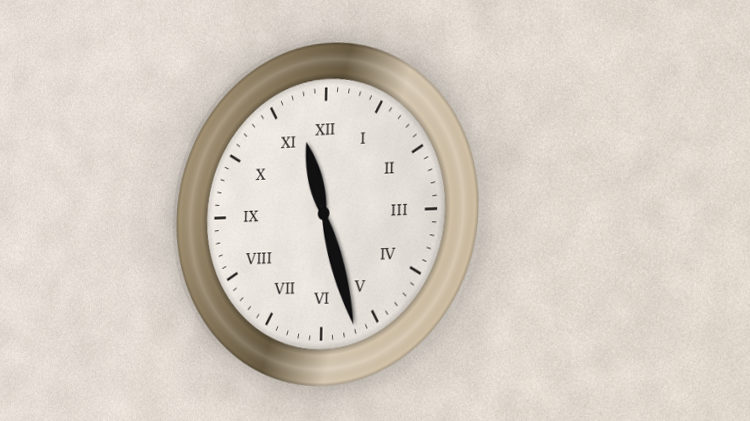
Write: h=11 m=27
